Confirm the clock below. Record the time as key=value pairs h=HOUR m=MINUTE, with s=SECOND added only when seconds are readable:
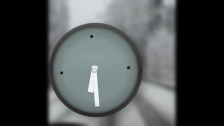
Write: h=6 m=30
